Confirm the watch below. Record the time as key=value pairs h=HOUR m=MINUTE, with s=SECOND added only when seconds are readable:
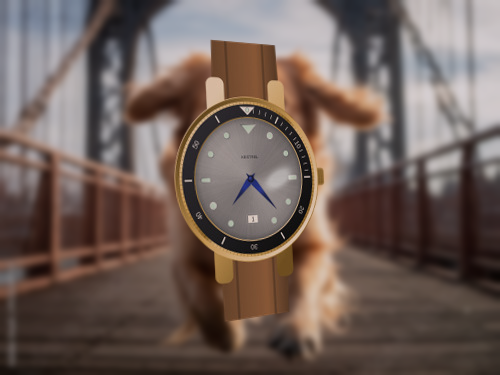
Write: h=7 m=23
